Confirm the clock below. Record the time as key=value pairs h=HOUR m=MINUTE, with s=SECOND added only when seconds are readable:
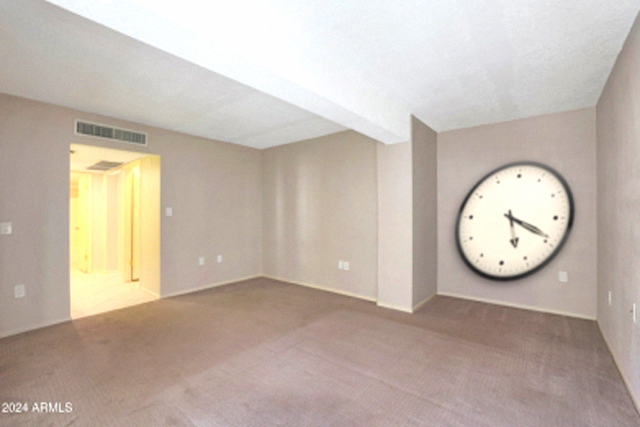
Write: h=5 m=19
